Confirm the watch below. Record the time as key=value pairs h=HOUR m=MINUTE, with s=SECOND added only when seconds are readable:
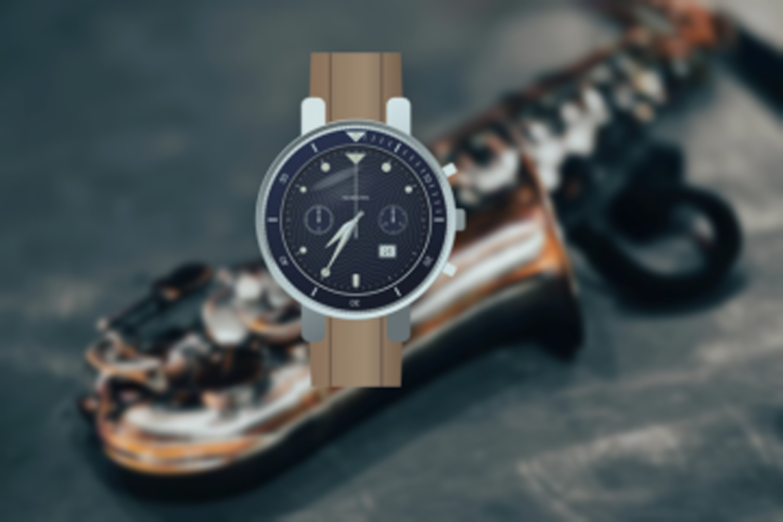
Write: h=7 m=35
